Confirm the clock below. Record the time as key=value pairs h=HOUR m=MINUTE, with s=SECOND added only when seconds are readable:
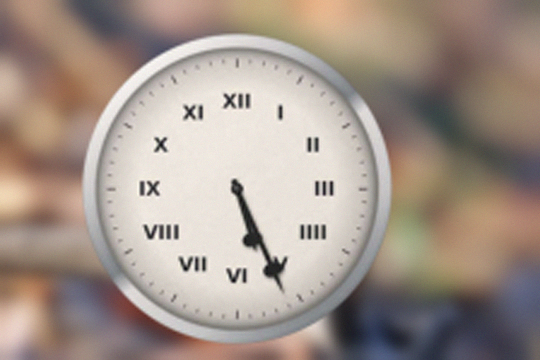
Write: h=5 m=26
